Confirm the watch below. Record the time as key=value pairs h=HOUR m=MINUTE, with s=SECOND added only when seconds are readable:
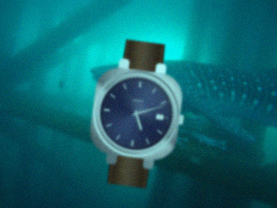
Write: h=5 m=11
